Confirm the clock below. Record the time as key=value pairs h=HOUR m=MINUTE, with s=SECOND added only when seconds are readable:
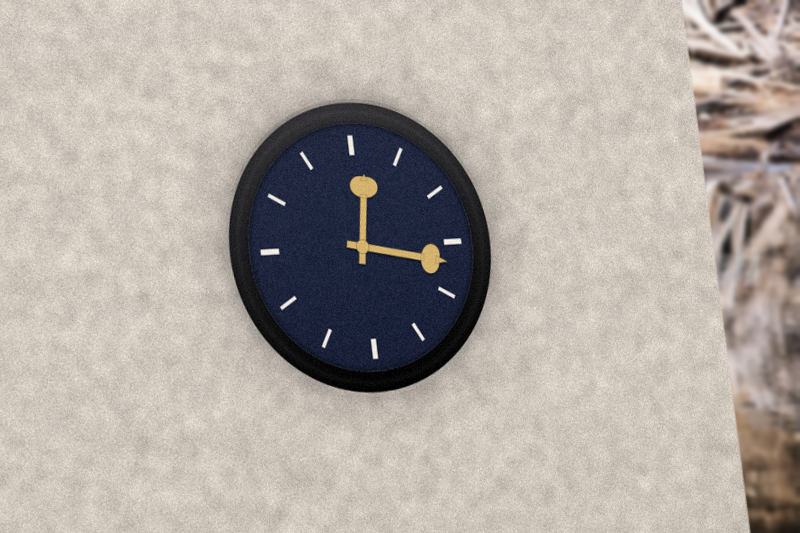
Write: h=12 m=17
